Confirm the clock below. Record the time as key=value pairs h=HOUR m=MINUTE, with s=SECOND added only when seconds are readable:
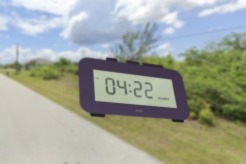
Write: h=4 m=22
